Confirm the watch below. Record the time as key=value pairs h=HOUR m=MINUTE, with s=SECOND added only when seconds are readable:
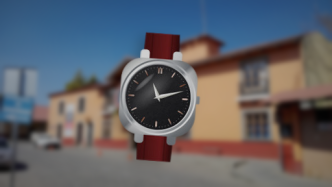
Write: h=11 m=12
